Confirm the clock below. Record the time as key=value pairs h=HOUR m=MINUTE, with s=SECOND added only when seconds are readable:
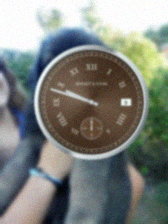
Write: h=9 m=48
